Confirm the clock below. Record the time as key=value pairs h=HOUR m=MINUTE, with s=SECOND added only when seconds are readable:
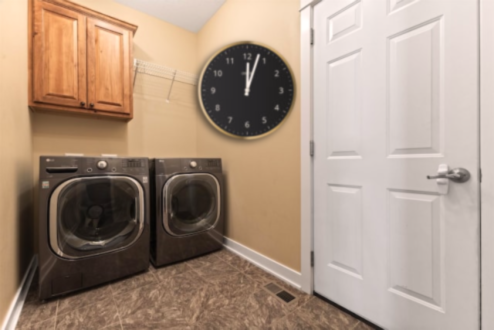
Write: h=12 m=3
